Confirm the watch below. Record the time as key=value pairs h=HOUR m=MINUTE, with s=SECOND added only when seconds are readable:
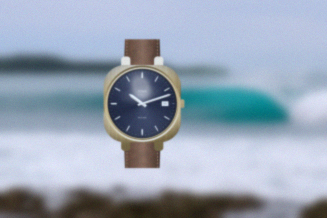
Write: h=10 m=12
